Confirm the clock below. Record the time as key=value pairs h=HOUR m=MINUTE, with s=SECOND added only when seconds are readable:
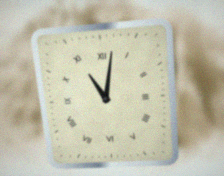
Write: h=11 m=2
